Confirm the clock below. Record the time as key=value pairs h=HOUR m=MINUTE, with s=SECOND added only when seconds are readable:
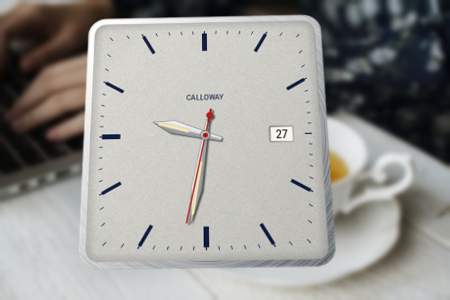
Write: h=9 m=31 s=32
